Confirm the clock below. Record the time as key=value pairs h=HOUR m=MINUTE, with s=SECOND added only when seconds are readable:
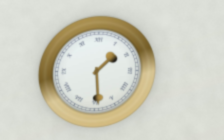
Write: h=1 m=29
